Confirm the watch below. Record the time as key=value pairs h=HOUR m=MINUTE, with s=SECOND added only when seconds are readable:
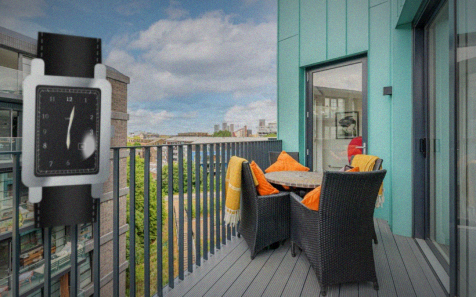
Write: h=6 m=2
